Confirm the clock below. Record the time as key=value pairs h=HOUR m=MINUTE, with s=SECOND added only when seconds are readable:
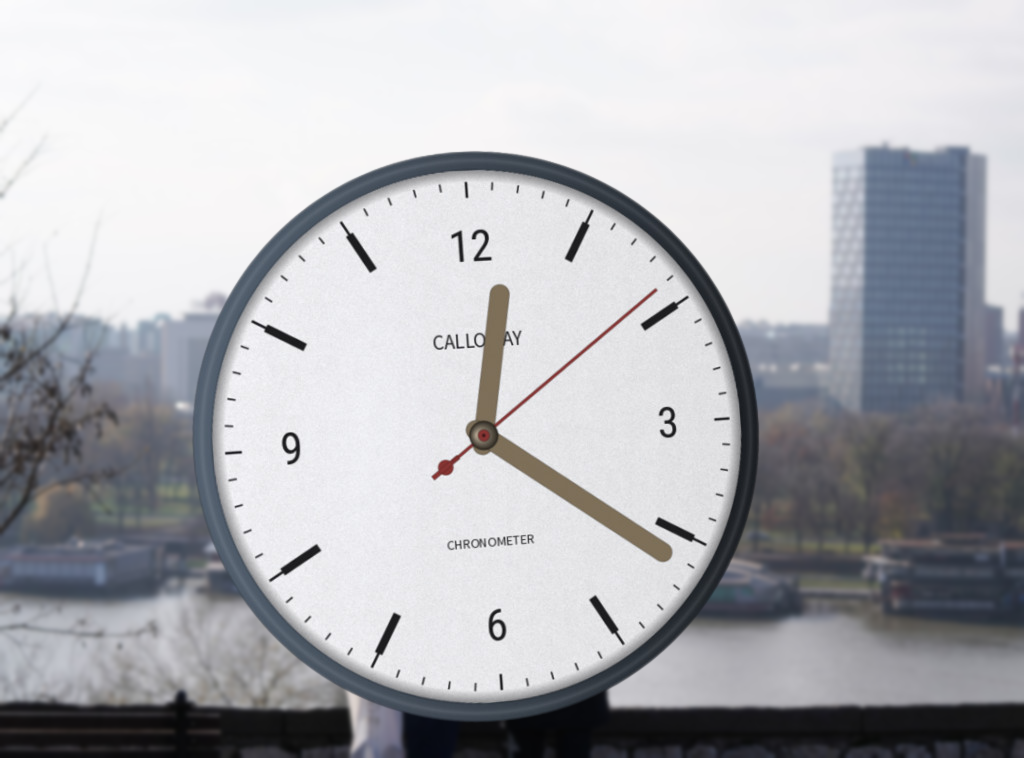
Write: h=12 m=21 s=9
